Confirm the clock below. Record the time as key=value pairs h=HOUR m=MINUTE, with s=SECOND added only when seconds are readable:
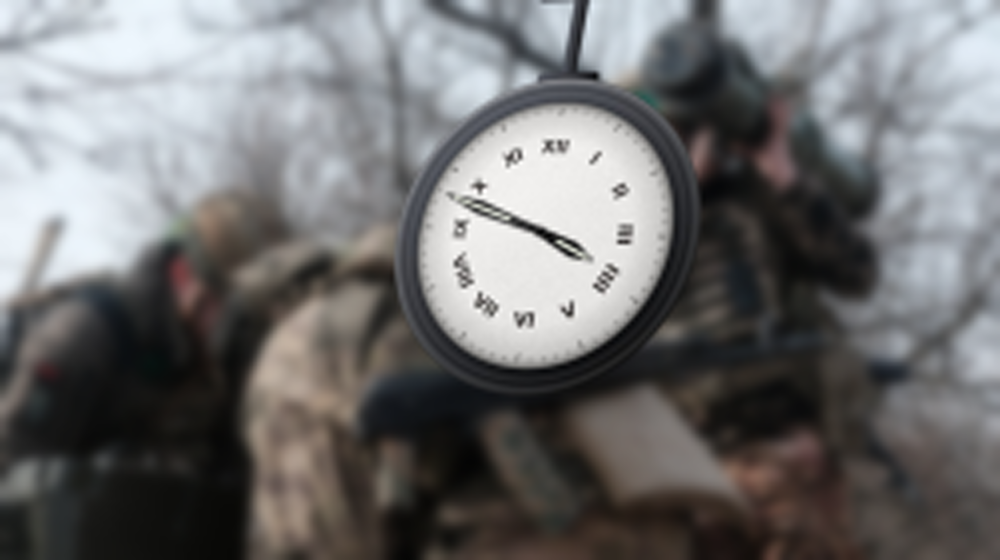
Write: h=3 m=48
